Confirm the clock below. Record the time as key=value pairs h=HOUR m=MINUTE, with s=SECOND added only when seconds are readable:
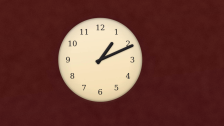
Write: h=1 m=11
